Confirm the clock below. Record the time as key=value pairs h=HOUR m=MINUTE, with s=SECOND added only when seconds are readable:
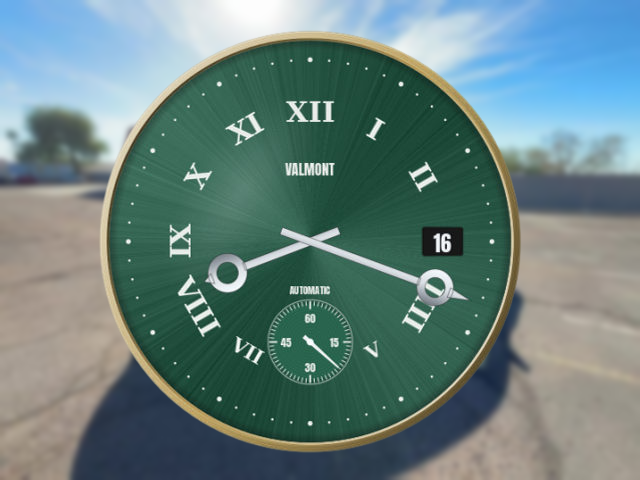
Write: h=8 m=18 s=22
